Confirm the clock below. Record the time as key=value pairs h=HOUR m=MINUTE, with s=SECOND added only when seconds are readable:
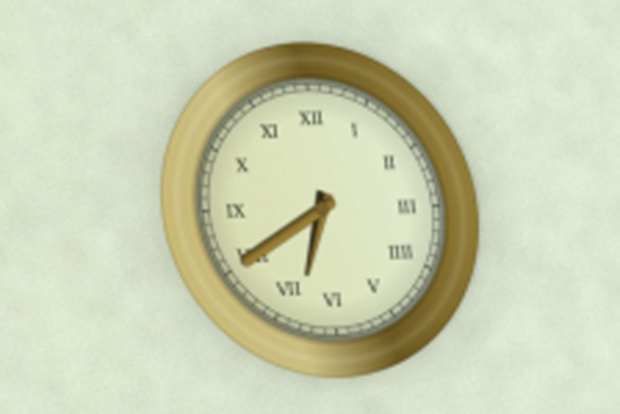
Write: h=6 m=40
